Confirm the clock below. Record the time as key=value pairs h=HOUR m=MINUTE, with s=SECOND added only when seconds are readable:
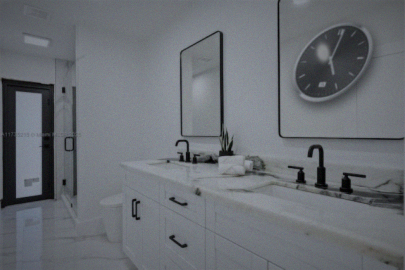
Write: h=5 m=1
